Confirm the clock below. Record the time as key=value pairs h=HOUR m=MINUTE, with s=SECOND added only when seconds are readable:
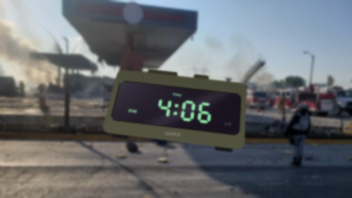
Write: h=4 m=6
